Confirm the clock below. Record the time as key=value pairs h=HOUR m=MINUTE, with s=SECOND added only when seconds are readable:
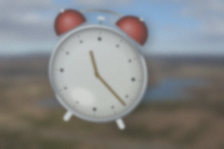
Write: h=11 m=22
